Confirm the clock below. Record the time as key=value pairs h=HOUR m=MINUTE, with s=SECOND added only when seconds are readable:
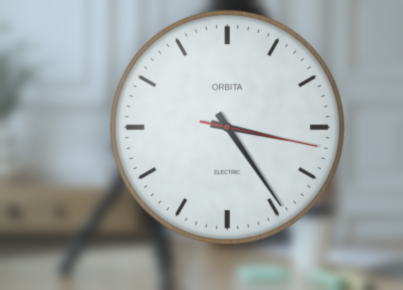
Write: h=3 m=24 s=17
